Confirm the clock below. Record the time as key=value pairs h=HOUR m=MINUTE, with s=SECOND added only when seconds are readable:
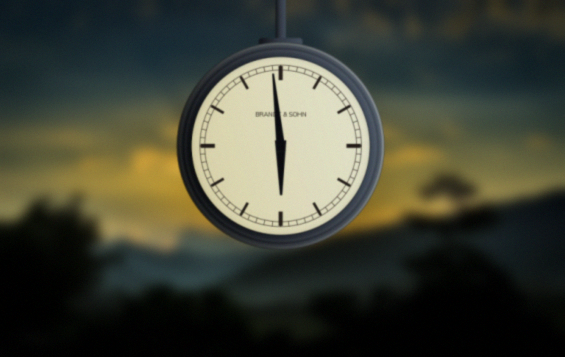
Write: h=5 m=59
